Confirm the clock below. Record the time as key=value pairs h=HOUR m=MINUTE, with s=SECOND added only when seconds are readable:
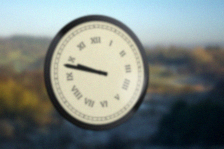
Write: h=9 m=48
